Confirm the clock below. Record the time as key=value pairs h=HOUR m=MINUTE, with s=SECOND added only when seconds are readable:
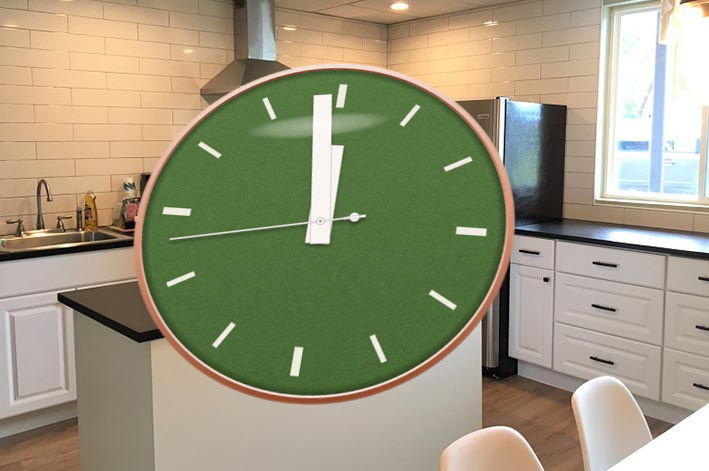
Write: h=11 m=58 s=43
